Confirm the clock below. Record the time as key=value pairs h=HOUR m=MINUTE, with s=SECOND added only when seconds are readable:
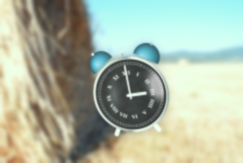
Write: h=3 m=0
